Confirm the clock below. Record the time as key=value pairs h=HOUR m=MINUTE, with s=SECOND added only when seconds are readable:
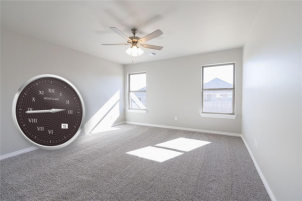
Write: h=2 m=44
